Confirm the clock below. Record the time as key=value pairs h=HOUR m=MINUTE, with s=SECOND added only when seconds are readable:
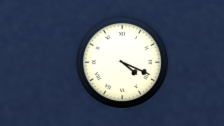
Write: h=4 m=19
